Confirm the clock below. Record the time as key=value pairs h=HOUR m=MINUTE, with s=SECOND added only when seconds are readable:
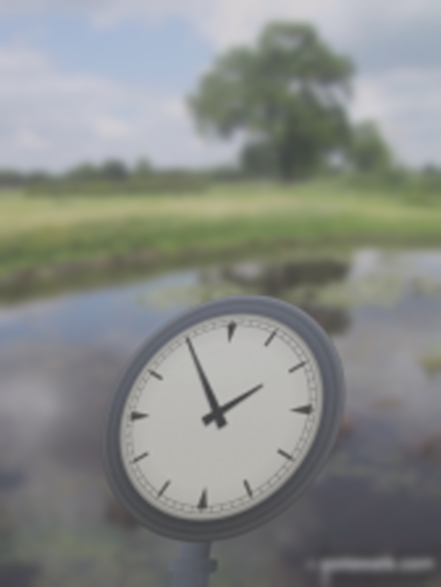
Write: h=1 m=55
